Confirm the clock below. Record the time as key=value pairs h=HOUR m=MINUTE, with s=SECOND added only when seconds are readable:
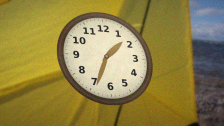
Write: h=1 m=34
